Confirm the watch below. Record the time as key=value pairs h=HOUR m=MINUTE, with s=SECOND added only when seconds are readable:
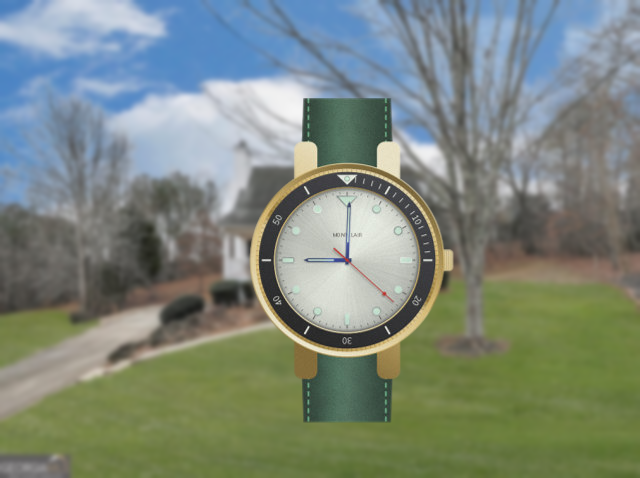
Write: h=9 m=0 s=22
